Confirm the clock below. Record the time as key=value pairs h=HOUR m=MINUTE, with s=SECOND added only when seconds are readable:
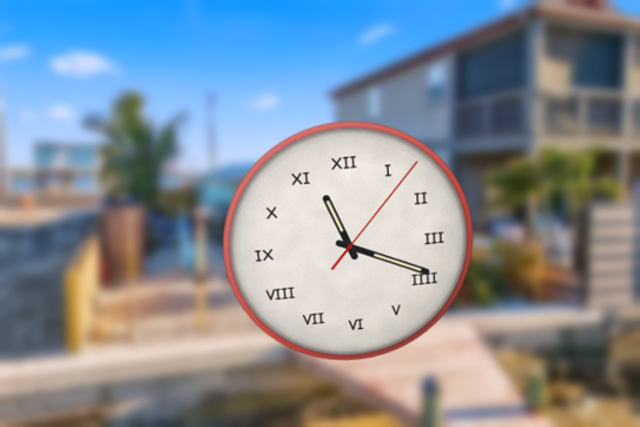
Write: h=11 m=19 s=7
